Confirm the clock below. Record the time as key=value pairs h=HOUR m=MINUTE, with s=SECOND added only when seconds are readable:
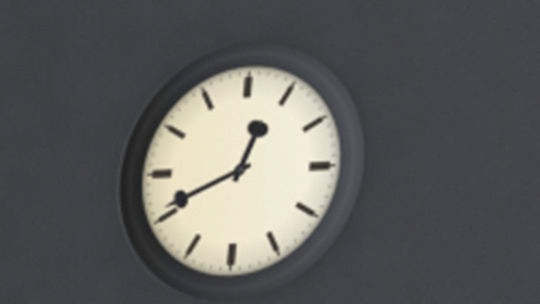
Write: h=12 m=41
